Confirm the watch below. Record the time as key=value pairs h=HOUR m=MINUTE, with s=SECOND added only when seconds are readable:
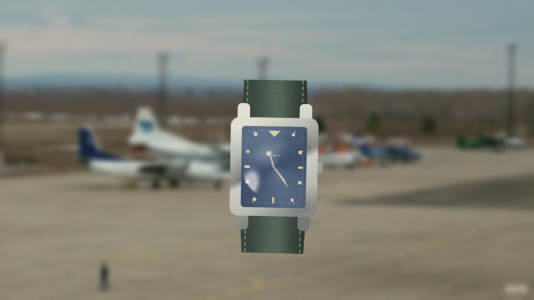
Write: h=11 m=24
